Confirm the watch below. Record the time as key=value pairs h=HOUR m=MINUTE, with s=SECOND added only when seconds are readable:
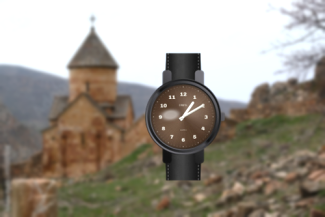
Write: h=1 m=10
